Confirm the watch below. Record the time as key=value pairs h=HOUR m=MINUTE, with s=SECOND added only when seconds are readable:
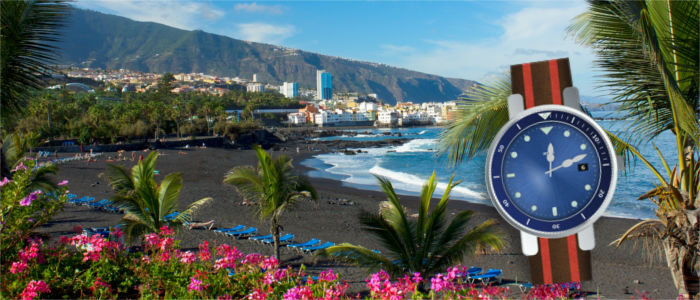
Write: h=12 m=12
